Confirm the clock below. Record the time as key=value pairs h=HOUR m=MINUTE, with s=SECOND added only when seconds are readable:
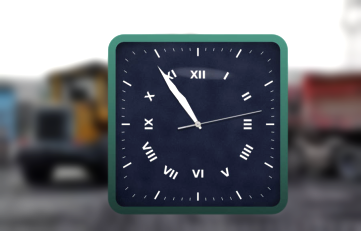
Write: h=10 m=54 s=13
